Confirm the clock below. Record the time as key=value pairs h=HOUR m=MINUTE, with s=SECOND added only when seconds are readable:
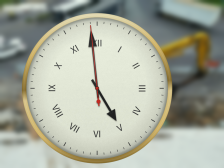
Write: h=4 m=58 s=59
